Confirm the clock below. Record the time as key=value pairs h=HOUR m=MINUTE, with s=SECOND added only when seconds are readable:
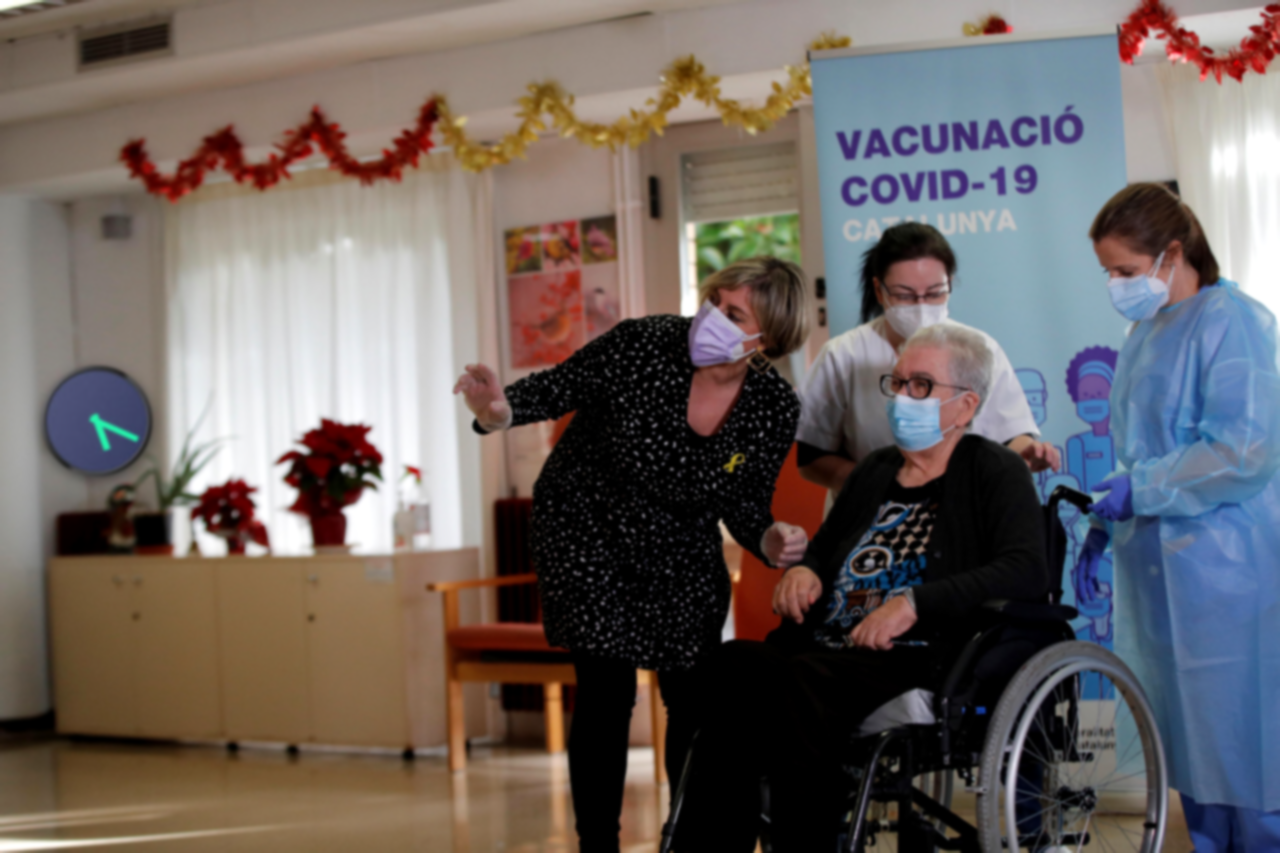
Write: h=5 m=19
